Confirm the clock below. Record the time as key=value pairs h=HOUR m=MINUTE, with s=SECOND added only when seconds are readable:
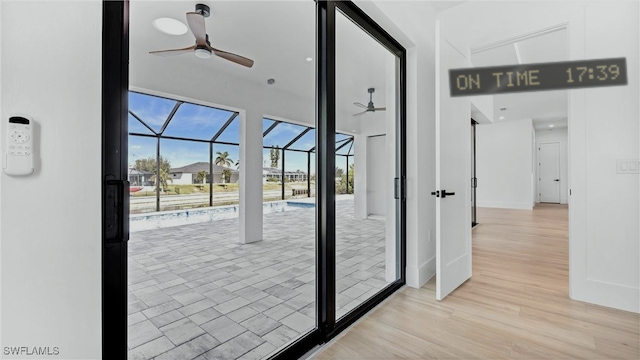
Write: h=17 m=39
